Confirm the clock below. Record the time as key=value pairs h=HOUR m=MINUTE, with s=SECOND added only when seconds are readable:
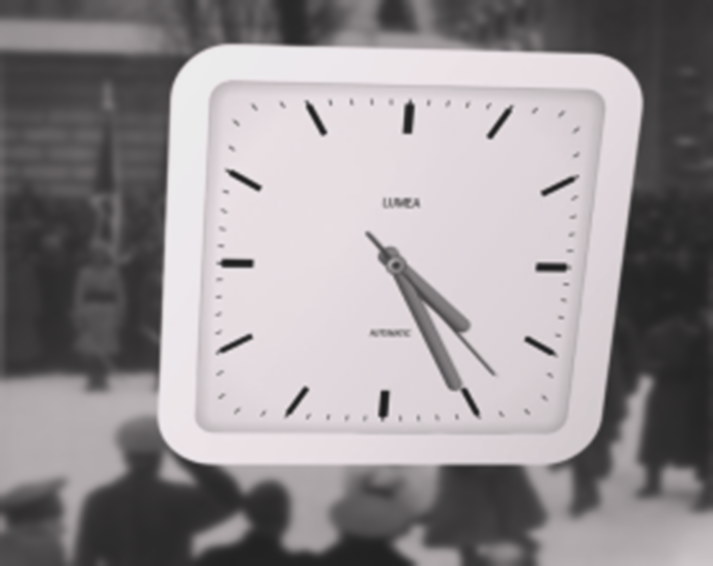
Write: h=4 m=25 s=23
